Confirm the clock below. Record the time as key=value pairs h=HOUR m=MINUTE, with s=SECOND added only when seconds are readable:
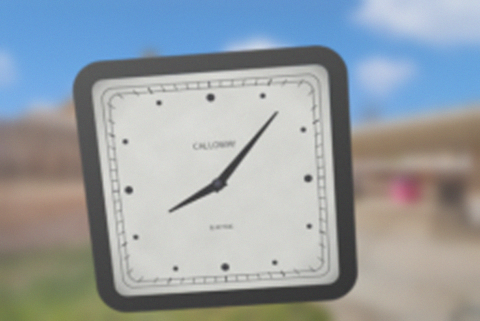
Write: h=8 m=7
